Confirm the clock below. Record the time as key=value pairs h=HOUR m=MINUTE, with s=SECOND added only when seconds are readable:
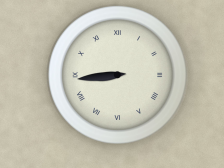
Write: h=8 m=44
